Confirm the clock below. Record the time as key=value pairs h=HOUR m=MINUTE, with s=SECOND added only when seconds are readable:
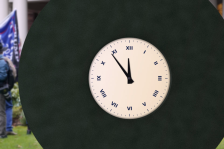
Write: h=11 m=54
